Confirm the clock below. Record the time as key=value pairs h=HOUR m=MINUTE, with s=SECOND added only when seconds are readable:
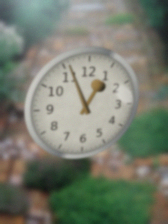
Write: h=12 m=56
